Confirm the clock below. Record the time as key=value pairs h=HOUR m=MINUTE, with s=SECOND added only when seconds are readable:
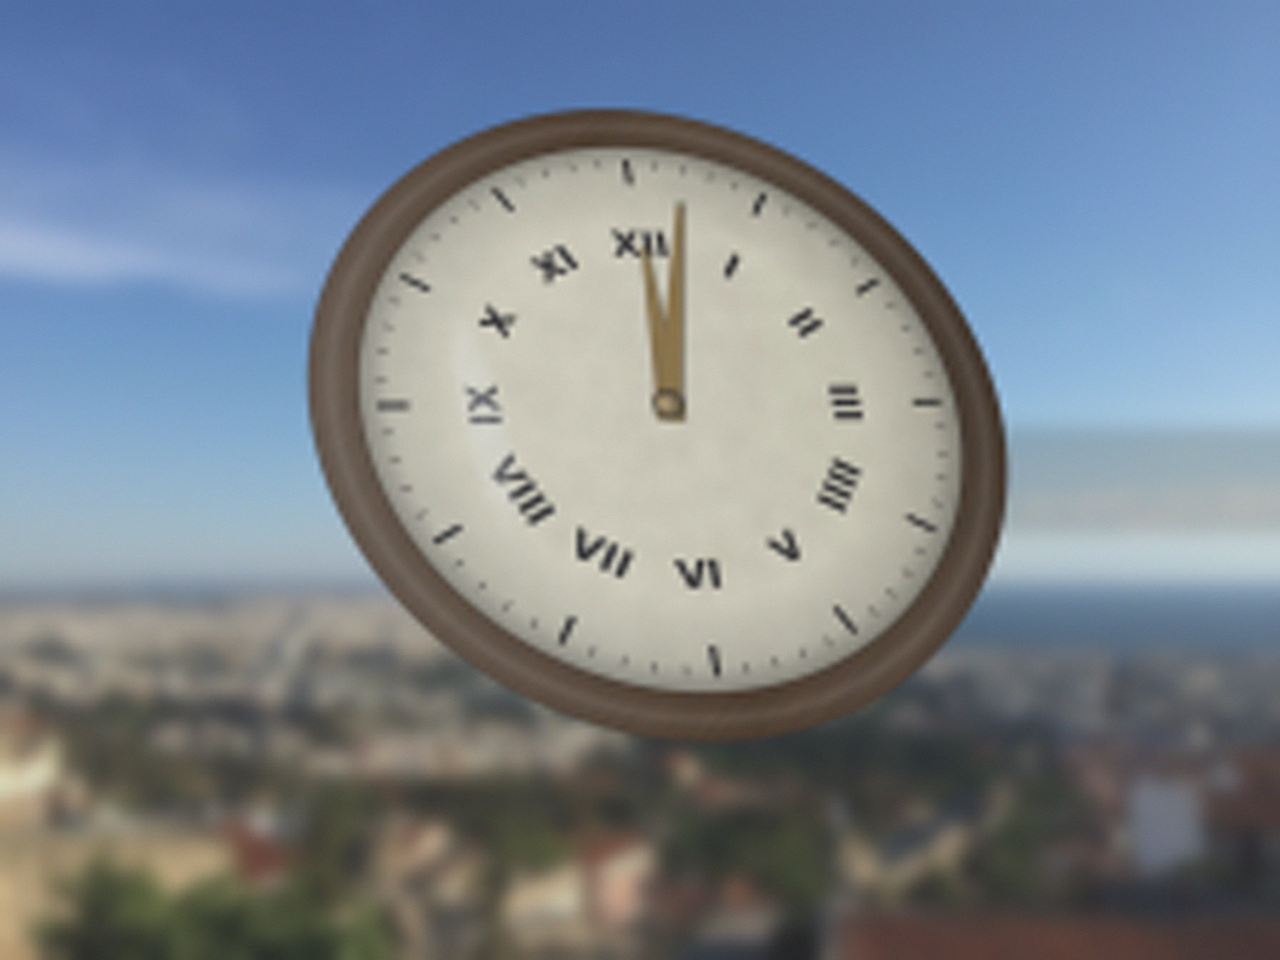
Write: h=12 m=2
